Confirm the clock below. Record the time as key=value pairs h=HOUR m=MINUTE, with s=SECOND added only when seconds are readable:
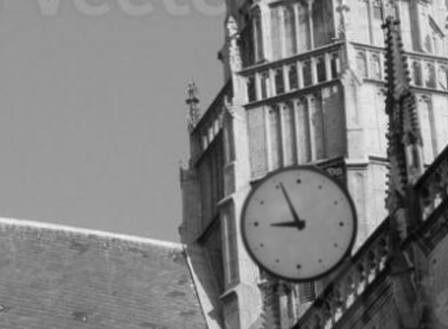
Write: h=8 m=56
